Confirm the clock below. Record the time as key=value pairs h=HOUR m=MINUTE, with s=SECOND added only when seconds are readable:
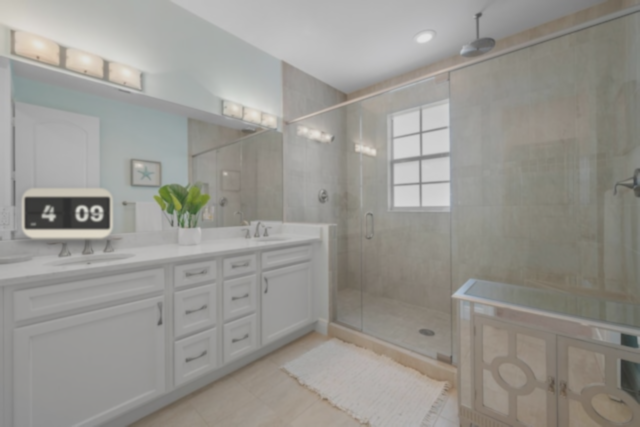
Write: h=4 m=9
